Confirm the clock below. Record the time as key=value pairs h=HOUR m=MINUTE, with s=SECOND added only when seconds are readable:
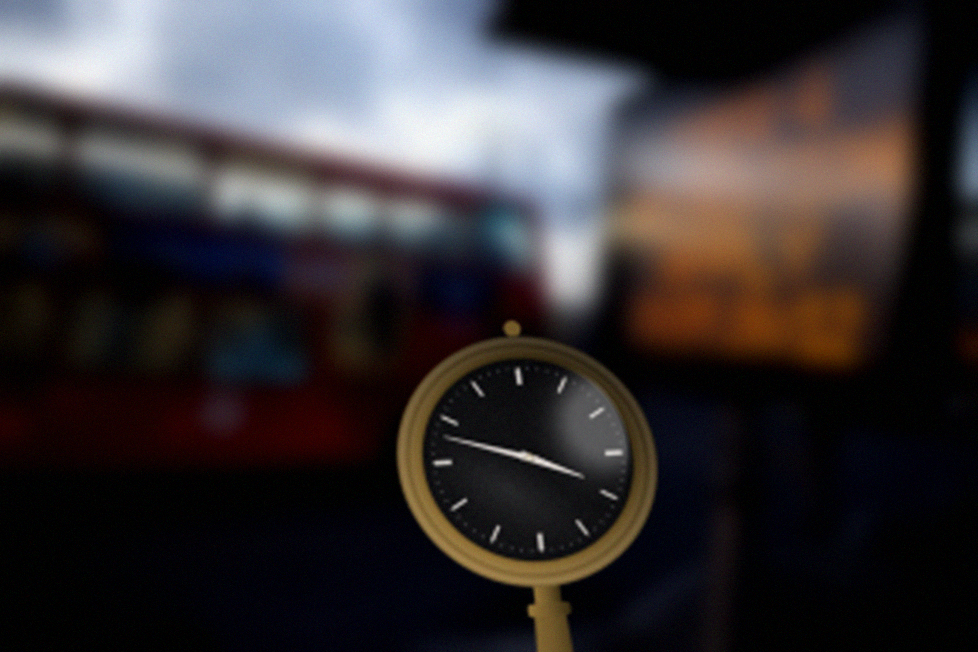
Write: h=3 m=48
